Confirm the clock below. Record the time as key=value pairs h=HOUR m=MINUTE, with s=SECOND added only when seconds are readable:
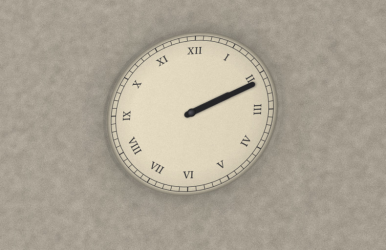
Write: h=2 m=11
